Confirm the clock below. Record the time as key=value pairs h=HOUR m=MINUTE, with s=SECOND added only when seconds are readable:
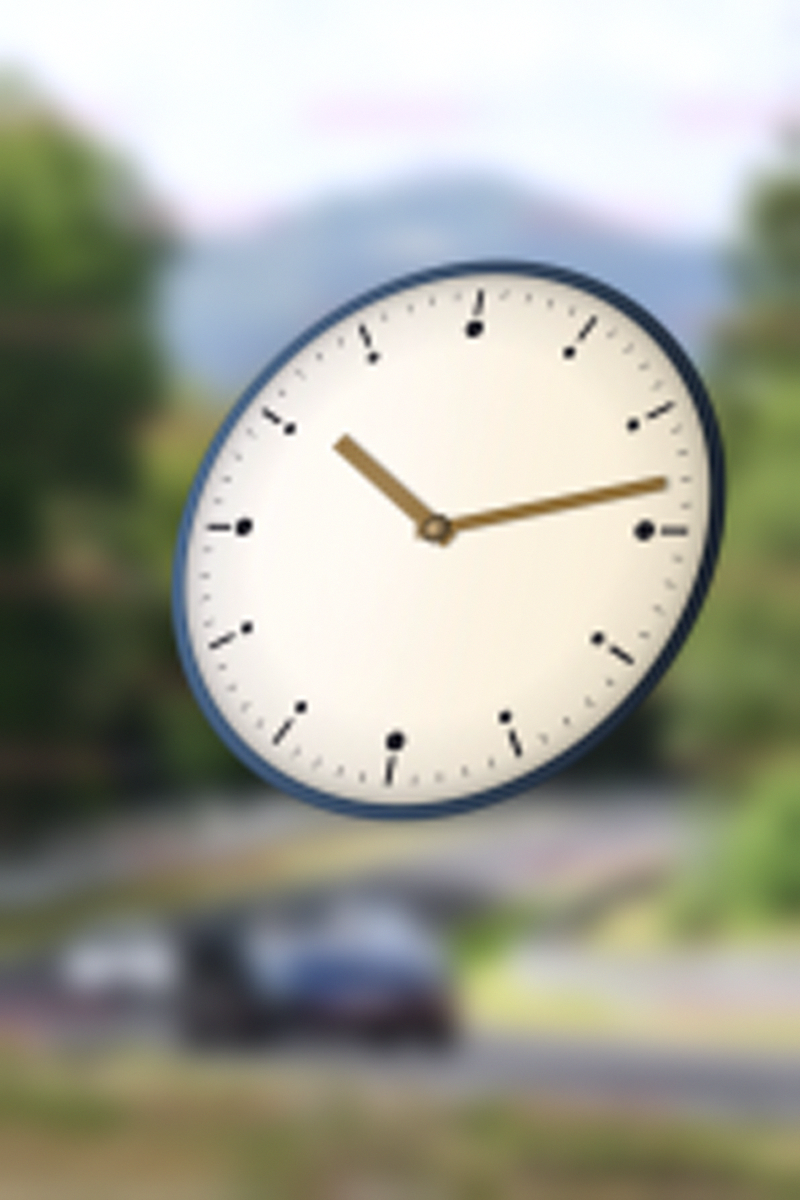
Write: h=10 m=13
